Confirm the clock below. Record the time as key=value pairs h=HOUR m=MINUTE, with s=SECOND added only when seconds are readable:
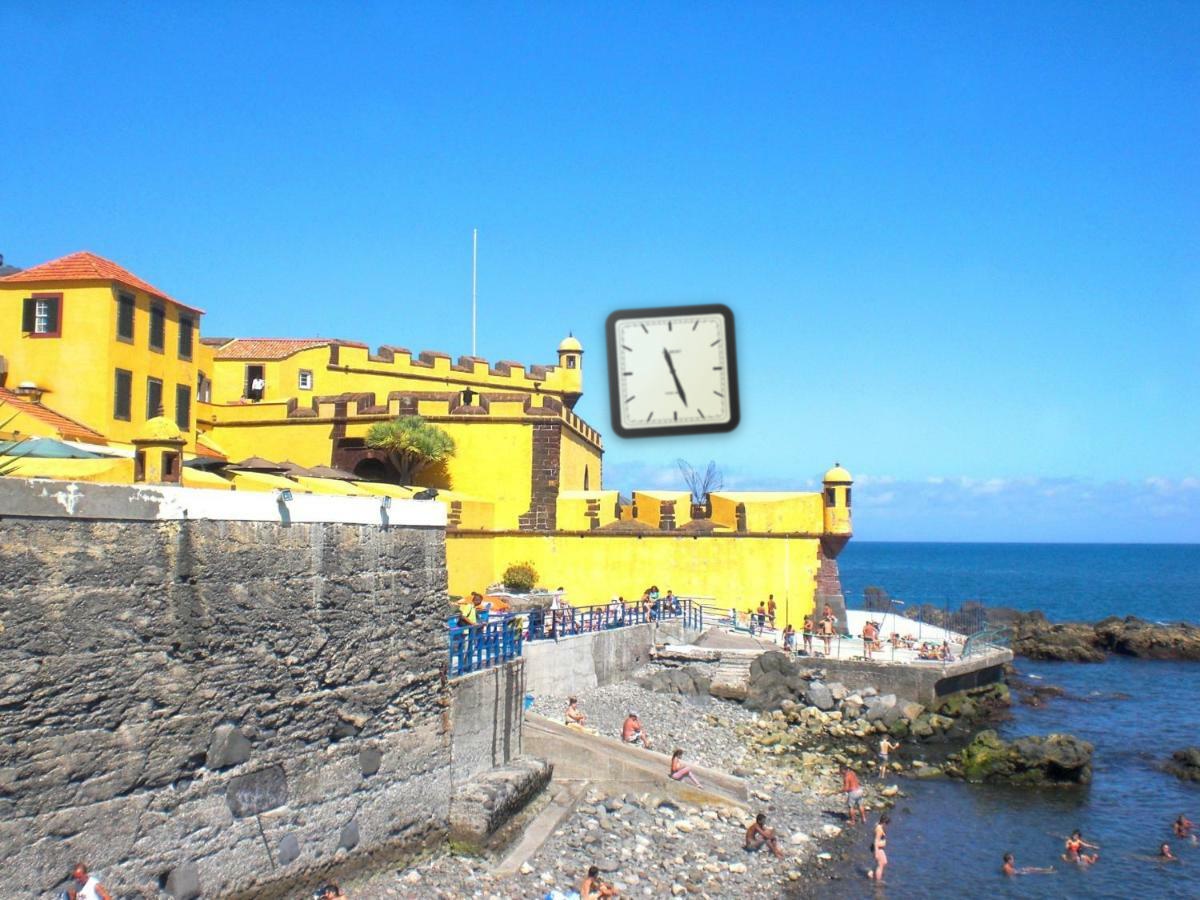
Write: h=11 m=27
